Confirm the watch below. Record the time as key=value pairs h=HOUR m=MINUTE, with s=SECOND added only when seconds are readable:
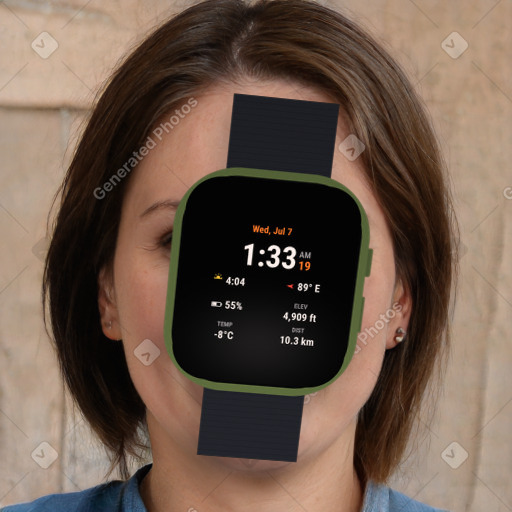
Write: h=1 m=33 s=19
